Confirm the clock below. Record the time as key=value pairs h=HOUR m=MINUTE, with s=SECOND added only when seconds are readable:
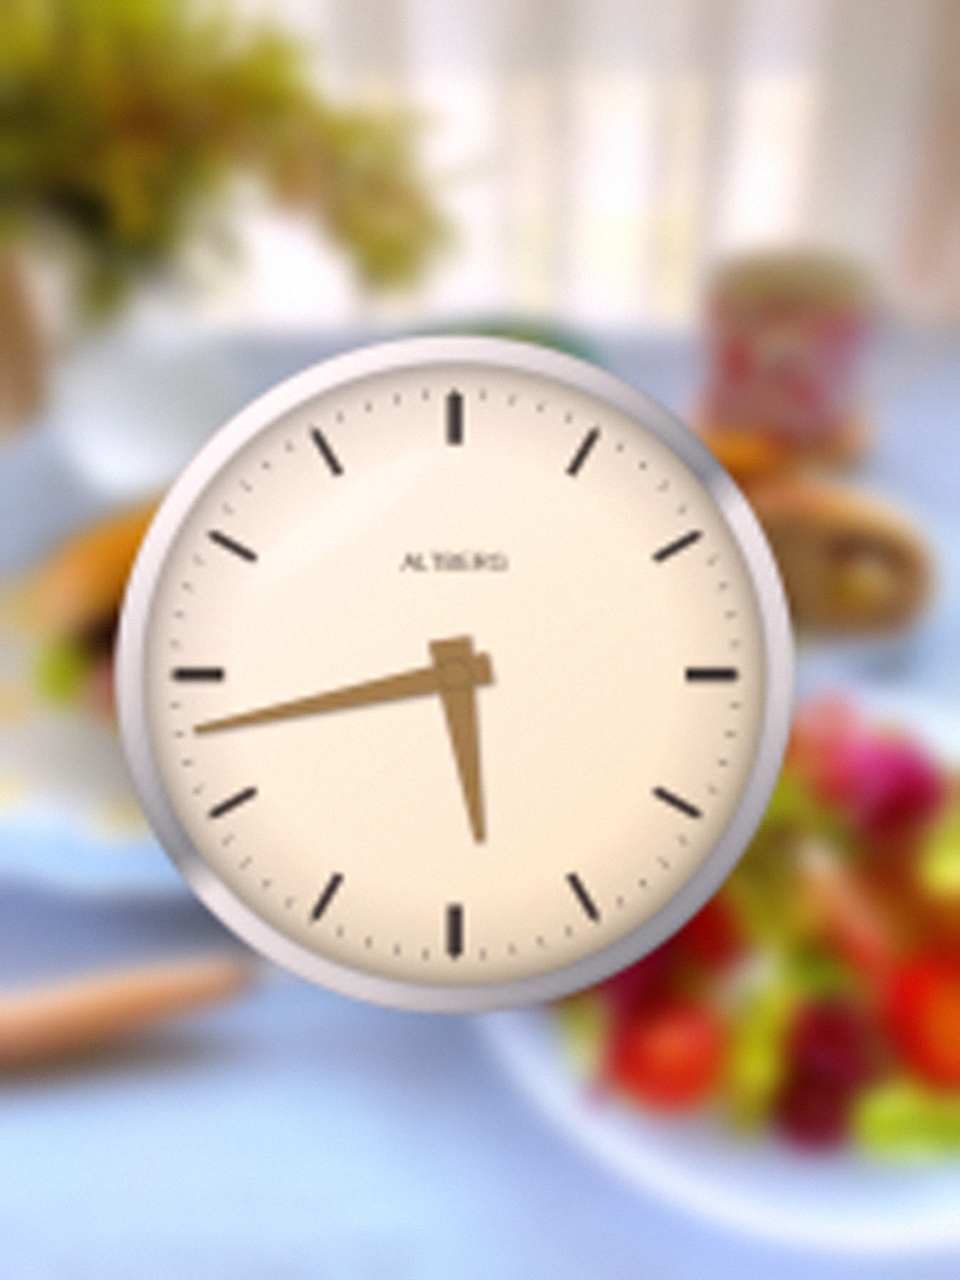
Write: h=5 m=43
